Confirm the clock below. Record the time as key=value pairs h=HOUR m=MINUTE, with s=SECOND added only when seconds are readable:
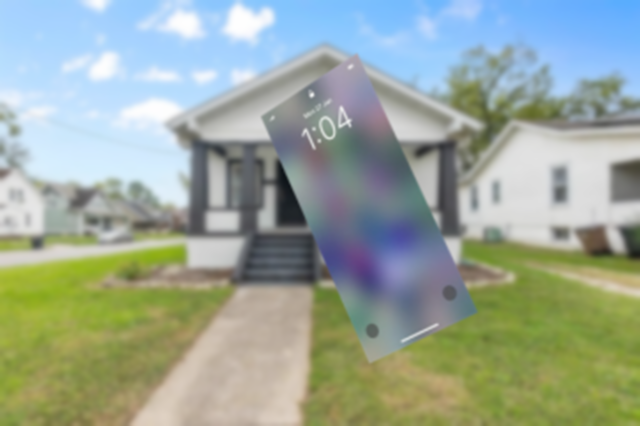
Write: h=1 m=4
